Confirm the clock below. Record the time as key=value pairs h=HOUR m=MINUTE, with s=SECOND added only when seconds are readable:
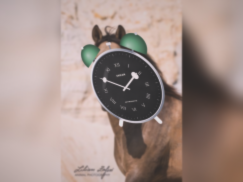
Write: h=1 m=50
